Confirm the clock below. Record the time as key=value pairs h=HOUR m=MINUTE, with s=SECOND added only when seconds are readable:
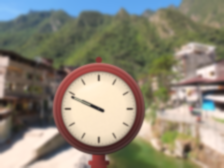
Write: h=9 m=49
